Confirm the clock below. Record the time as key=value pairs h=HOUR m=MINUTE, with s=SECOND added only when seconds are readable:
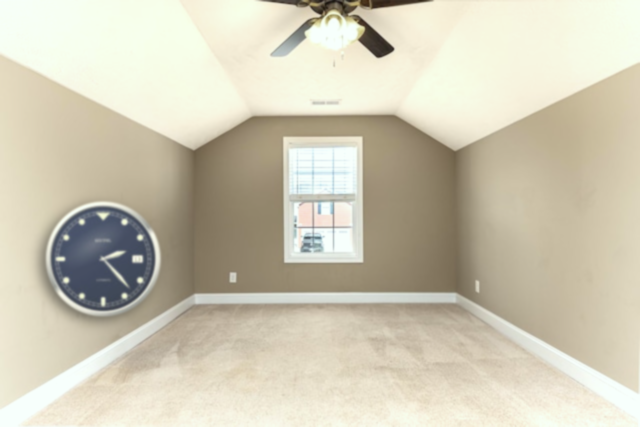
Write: h=2 m=23
